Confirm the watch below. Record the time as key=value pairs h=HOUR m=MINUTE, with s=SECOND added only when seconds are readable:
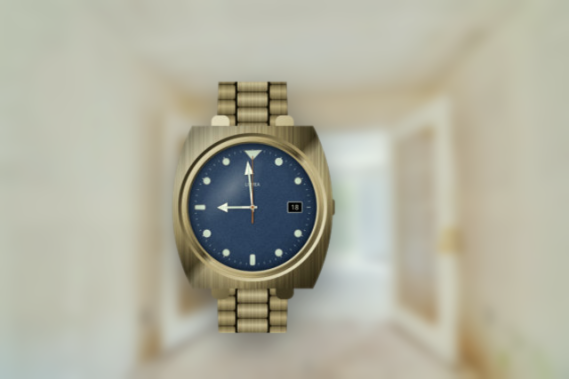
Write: h=8 m=59 s=0
